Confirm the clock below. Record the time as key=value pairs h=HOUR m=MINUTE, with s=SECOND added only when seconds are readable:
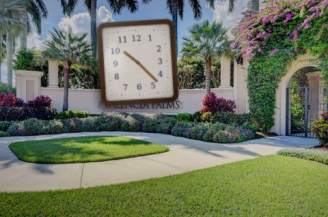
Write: h=10 m=23
